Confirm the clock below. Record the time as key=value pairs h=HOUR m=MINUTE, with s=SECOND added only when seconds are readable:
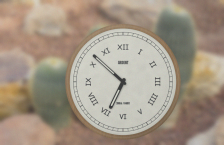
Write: h=6 m=52
